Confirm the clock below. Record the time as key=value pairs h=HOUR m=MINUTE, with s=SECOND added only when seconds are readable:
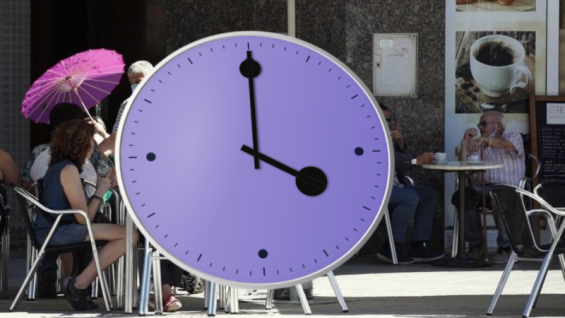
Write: h=4 m=0
